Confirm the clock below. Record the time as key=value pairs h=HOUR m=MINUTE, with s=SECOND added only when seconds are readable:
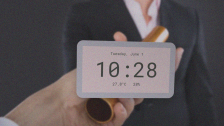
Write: h=10 m=28
